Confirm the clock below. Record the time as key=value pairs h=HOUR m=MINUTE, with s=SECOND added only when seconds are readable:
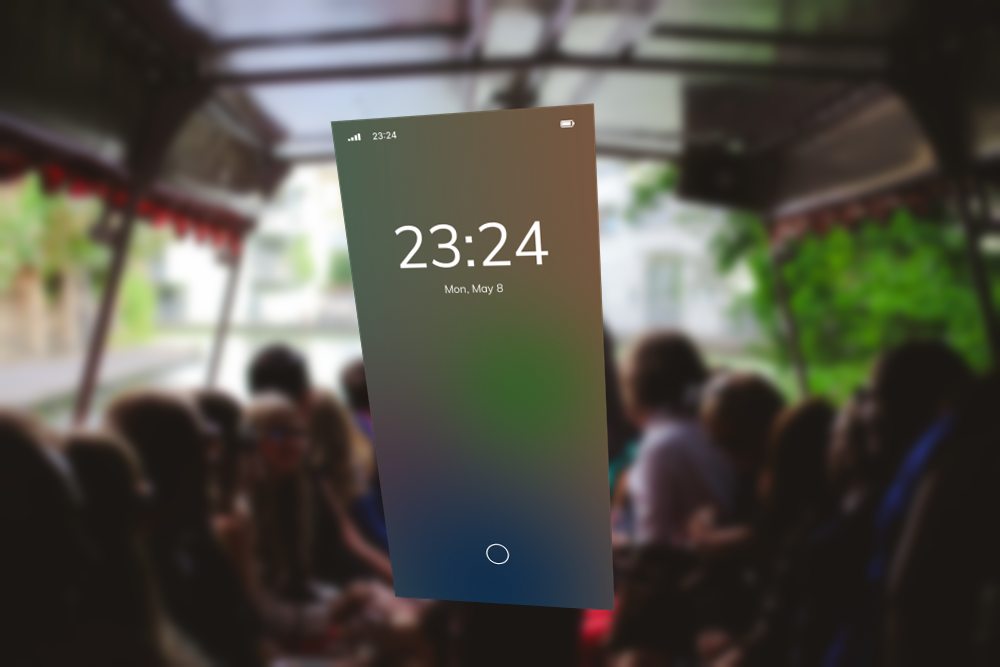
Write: h=23 m=24
